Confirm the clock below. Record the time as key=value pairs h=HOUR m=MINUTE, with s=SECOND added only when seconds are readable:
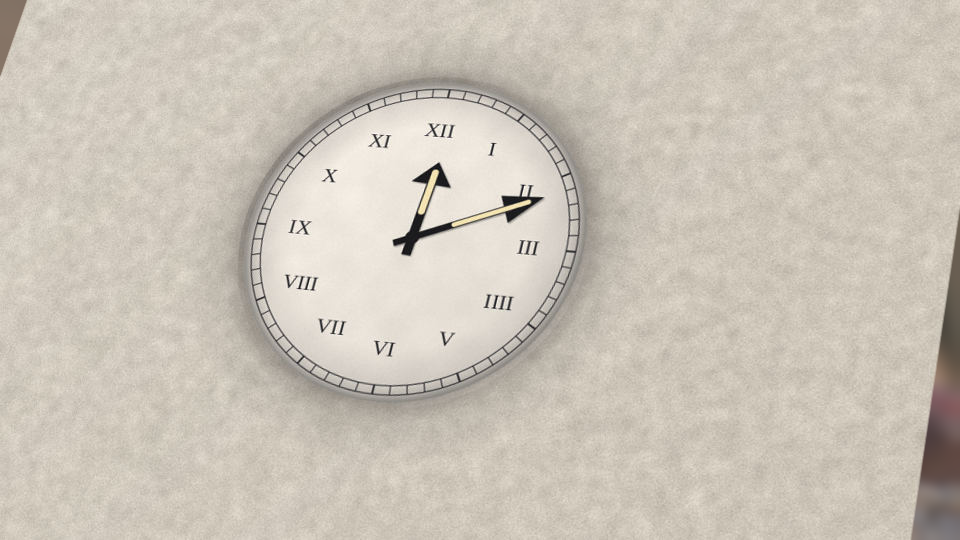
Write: h=12 m=11
